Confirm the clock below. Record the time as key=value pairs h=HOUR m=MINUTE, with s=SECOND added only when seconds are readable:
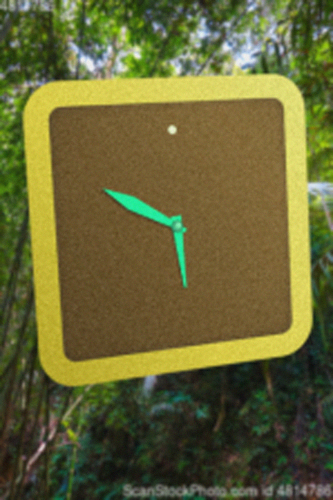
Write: h=5 m=50
